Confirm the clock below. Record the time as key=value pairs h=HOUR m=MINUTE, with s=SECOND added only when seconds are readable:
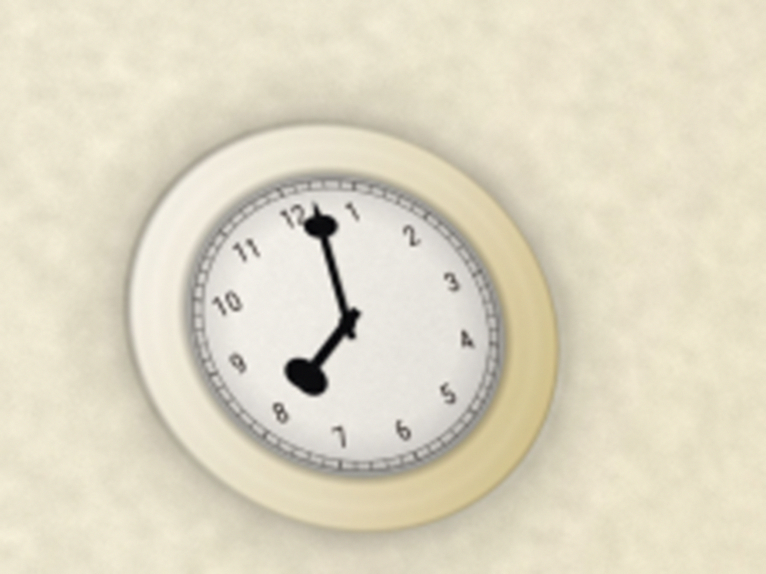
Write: h=8 m=2
